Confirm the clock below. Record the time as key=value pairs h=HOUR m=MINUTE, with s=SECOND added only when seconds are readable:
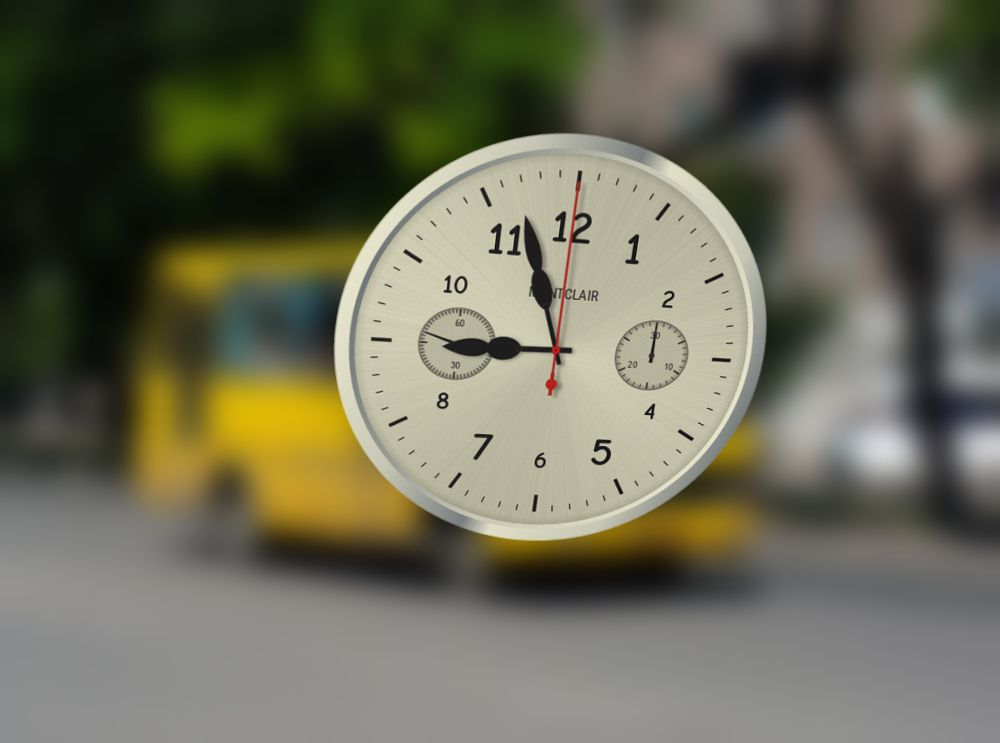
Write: h=8 m=56 s=48
